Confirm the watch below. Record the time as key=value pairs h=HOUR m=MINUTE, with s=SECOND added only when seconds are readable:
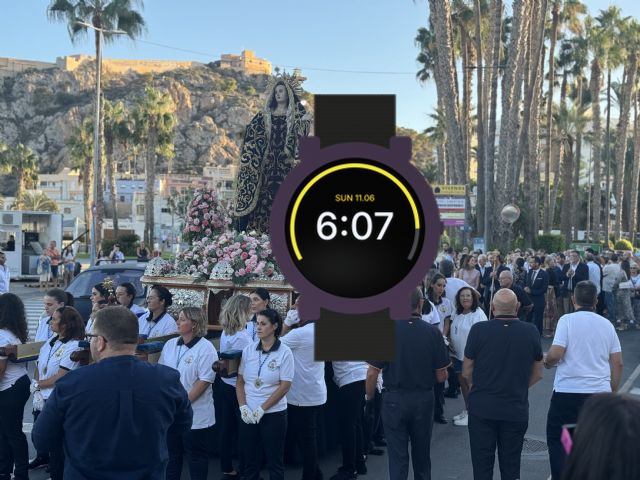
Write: h=6 m=7
